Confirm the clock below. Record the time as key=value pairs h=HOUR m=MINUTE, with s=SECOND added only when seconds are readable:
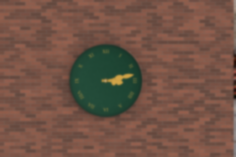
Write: h=3 m=13
